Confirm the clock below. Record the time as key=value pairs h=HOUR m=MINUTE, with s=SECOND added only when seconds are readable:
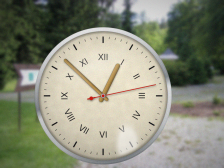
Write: h=12 m=52 s=13
